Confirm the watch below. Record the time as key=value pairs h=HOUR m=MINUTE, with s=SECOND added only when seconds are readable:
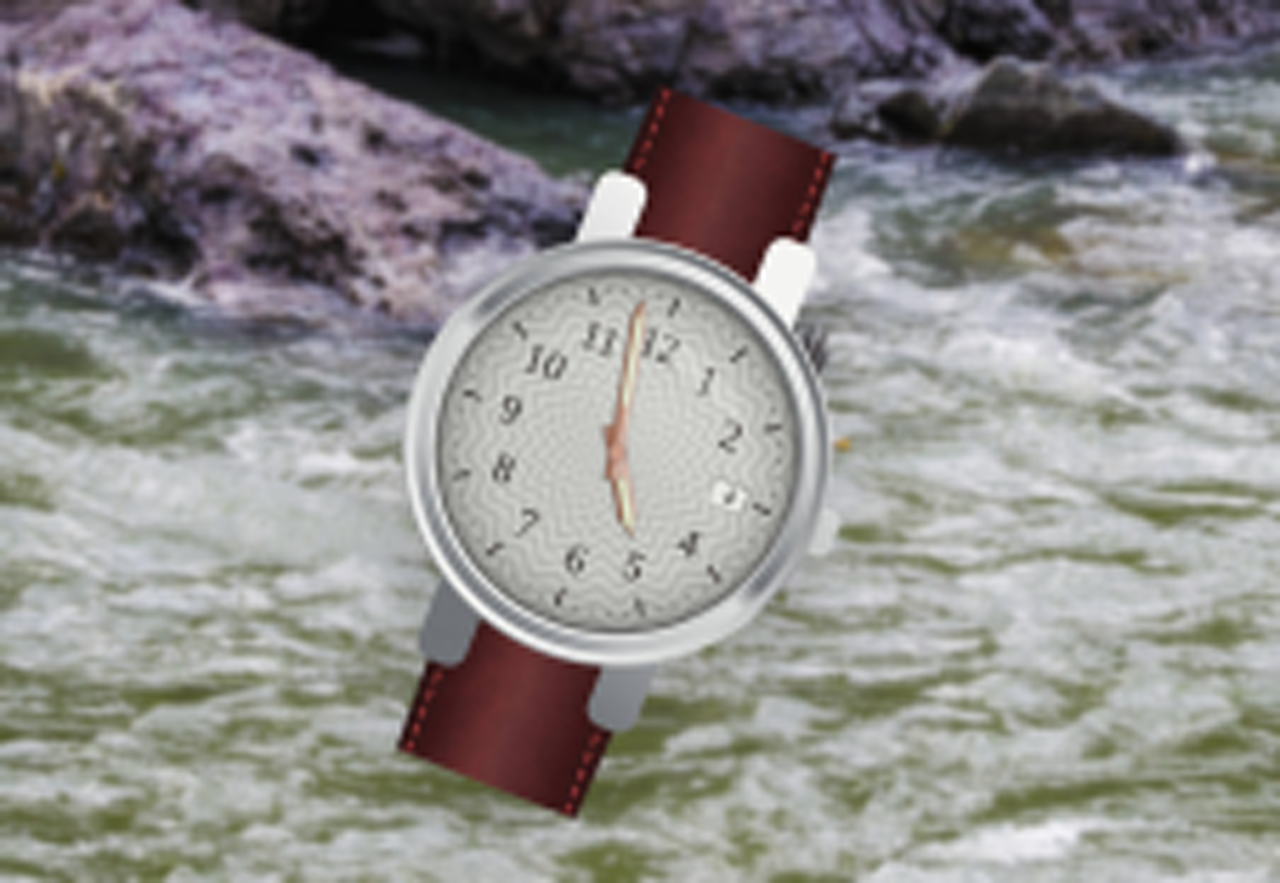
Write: h=4 m=58
